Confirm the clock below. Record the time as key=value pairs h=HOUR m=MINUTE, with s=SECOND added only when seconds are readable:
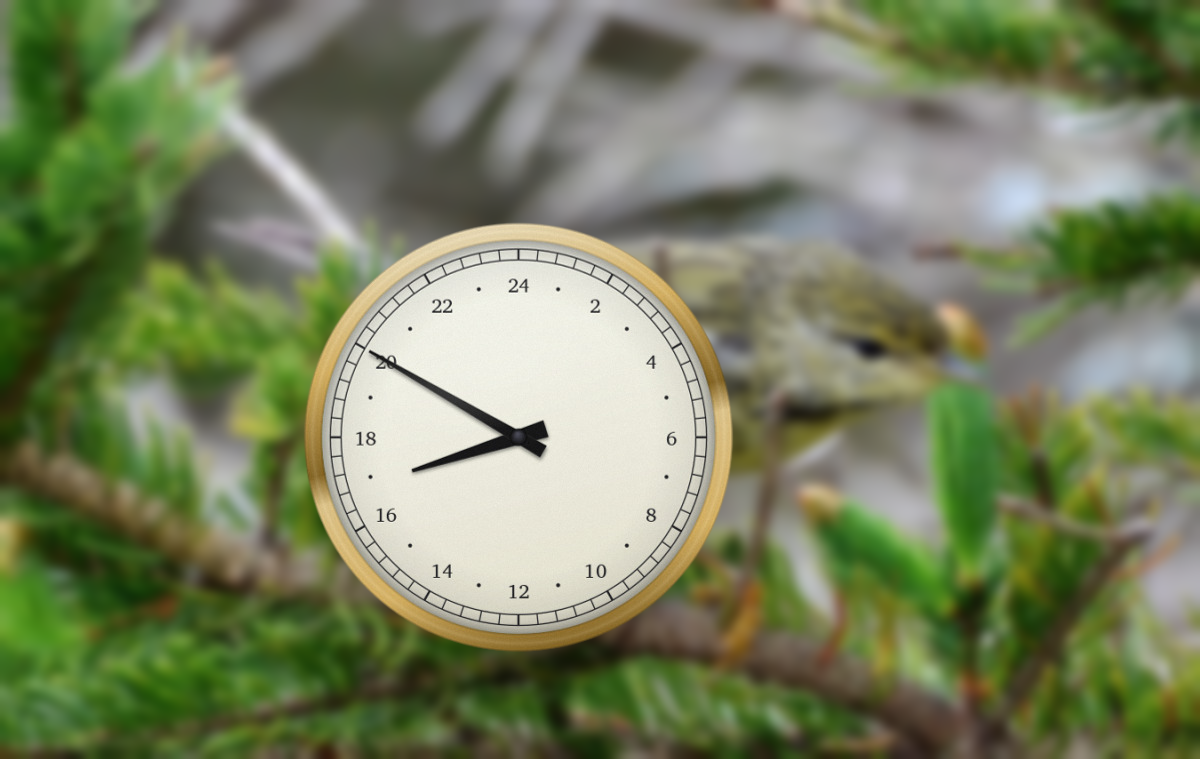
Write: h=16 m=50
